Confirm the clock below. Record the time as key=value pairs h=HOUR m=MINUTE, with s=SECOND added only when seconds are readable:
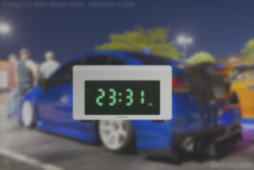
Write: h=23 m=31
